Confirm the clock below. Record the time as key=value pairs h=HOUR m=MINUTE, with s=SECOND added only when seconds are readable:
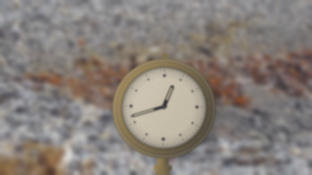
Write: h=12 m=42
